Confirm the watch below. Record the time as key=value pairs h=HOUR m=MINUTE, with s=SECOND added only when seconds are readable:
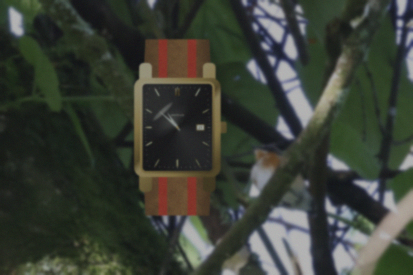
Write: h=10 m=52
